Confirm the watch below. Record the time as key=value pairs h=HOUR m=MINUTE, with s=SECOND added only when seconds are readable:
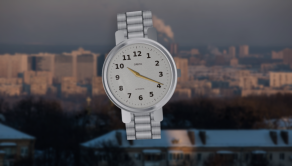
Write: h=10 m=19
